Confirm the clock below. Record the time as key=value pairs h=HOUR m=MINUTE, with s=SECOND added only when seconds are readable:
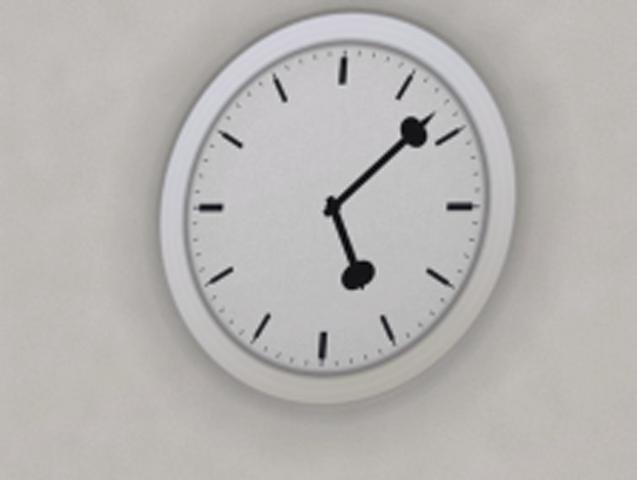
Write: h=5 m=8
